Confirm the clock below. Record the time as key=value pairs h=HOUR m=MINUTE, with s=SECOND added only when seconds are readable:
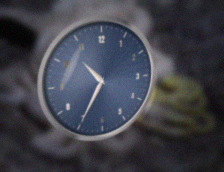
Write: h=10 m=35
